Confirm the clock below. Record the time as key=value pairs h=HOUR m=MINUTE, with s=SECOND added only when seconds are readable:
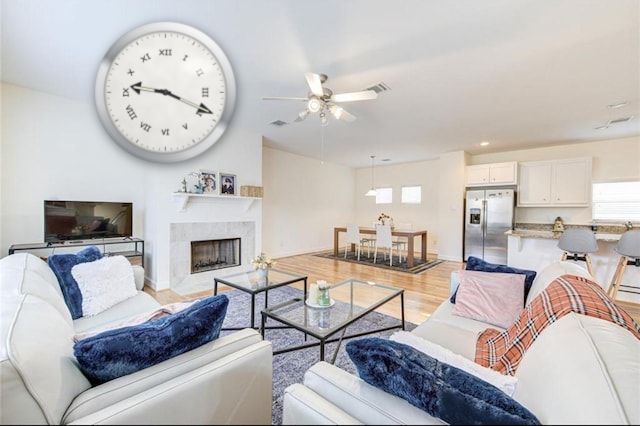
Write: h=9 m=19
